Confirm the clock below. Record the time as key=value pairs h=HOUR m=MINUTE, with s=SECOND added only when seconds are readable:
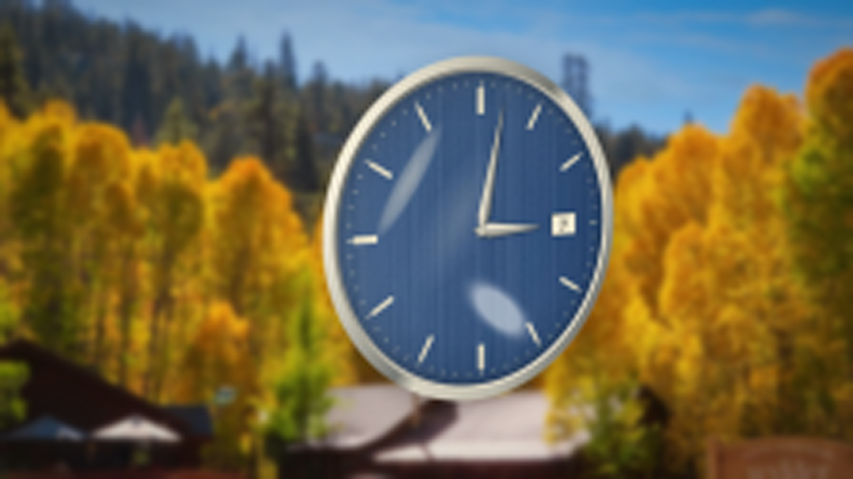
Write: h=3 m=2
